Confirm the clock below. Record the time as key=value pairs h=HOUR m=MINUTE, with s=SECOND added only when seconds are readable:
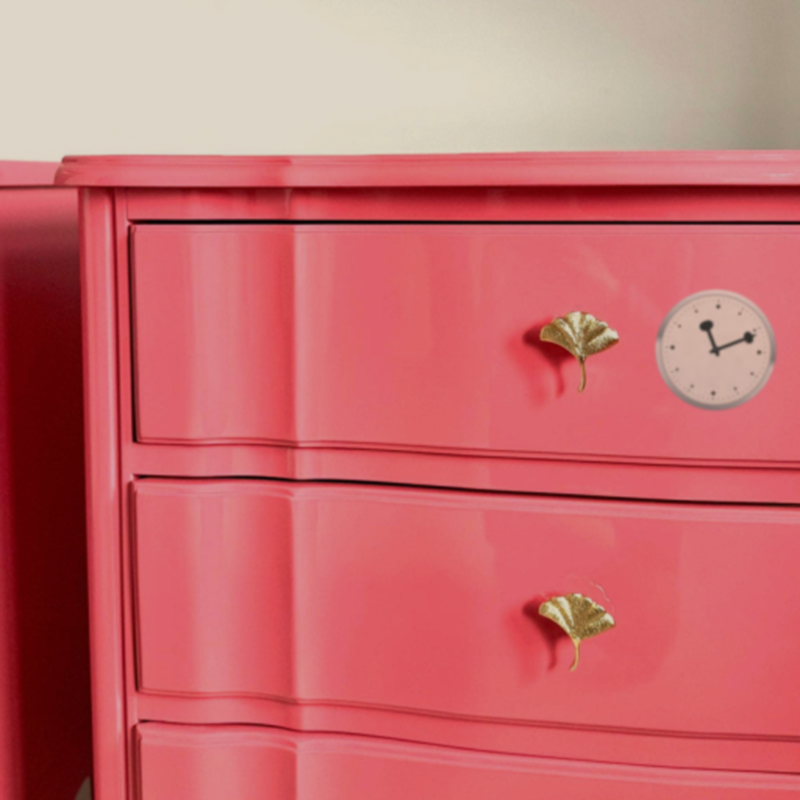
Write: h=11 m=11
